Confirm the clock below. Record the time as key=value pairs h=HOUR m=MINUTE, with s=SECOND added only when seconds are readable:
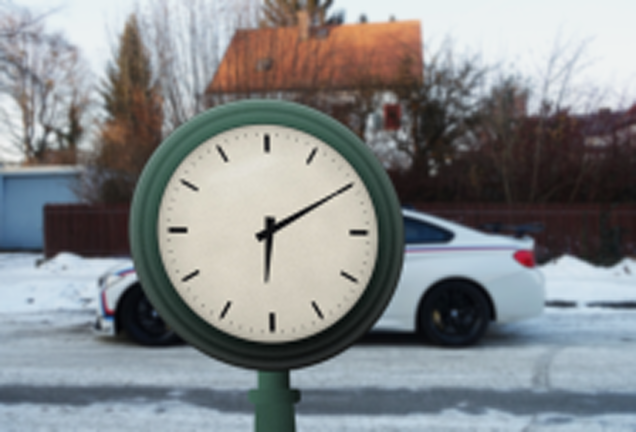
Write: h=6 m=10
